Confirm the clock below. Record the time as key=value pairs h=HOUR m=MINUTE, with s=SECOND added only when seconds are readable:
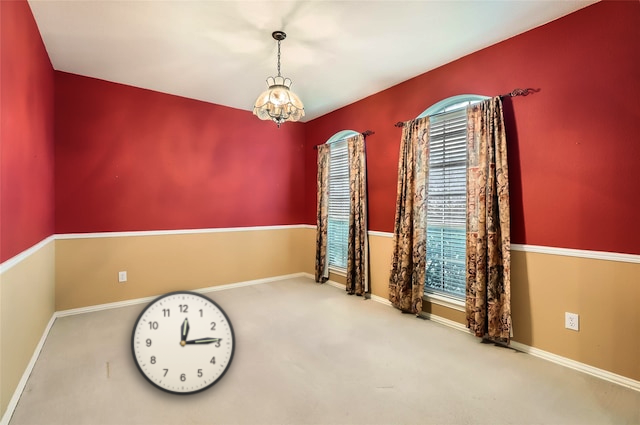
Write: h=12 m=14
